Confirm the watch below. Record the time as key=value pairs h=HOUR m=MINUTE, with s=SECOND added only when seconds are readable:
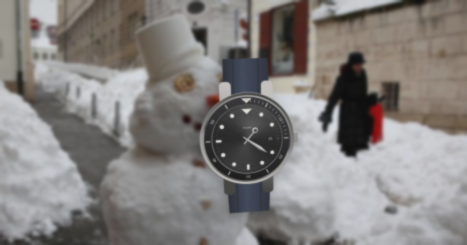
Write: h=1 m=21
